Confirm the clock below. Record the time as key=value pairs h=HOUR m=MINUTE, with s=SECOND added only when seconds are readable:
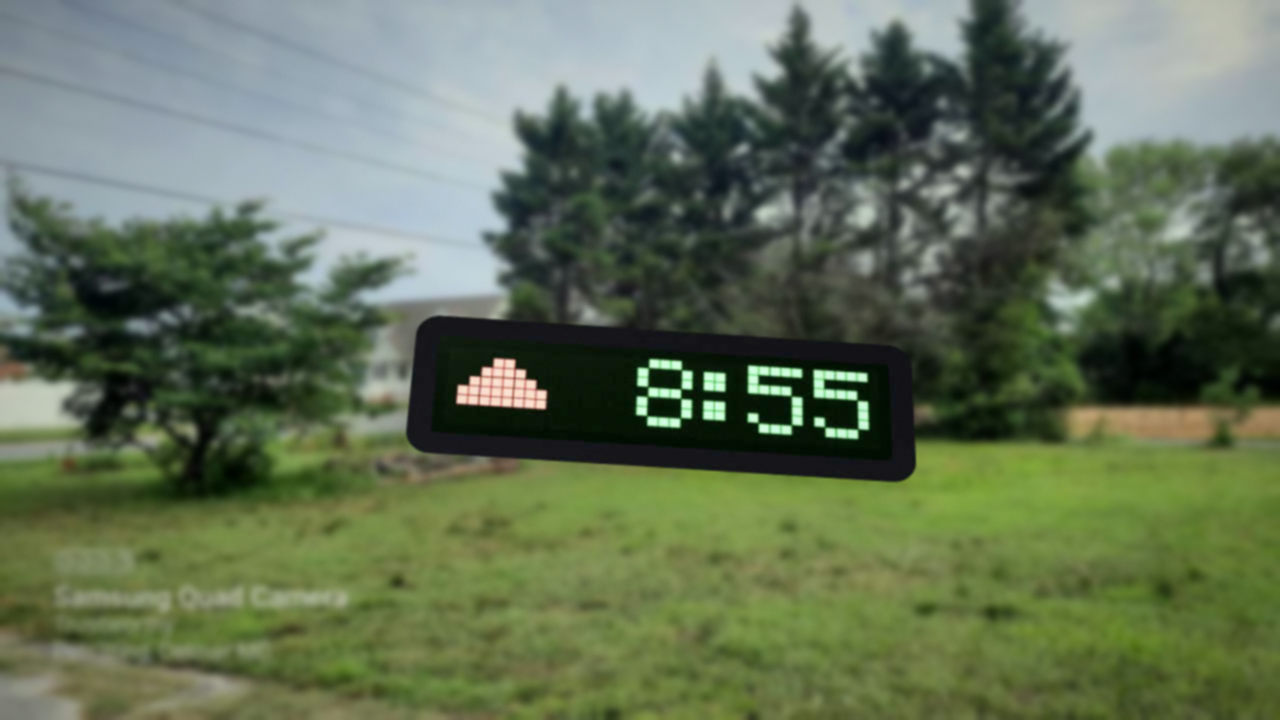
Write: h=8 m=55
